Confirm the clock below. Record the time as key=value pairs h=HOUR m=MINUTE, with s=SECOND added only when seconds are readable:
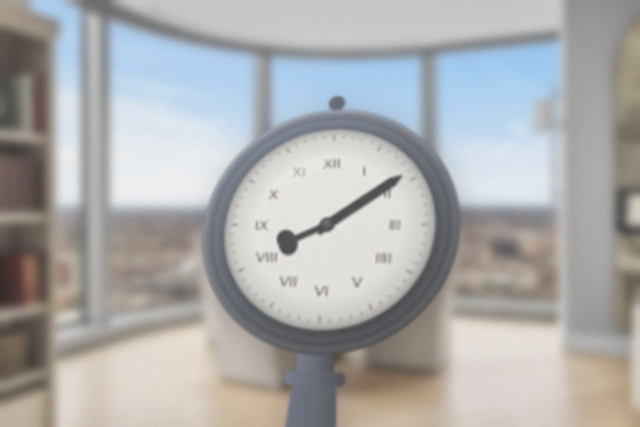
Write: h=8 m=9
